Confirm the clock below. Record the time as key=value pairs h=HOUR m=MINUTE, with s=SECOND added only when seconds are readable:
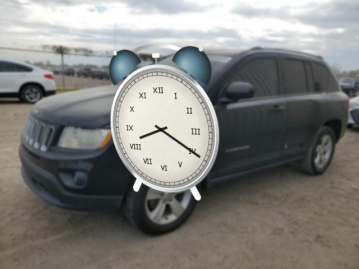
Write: h=8 m=20
